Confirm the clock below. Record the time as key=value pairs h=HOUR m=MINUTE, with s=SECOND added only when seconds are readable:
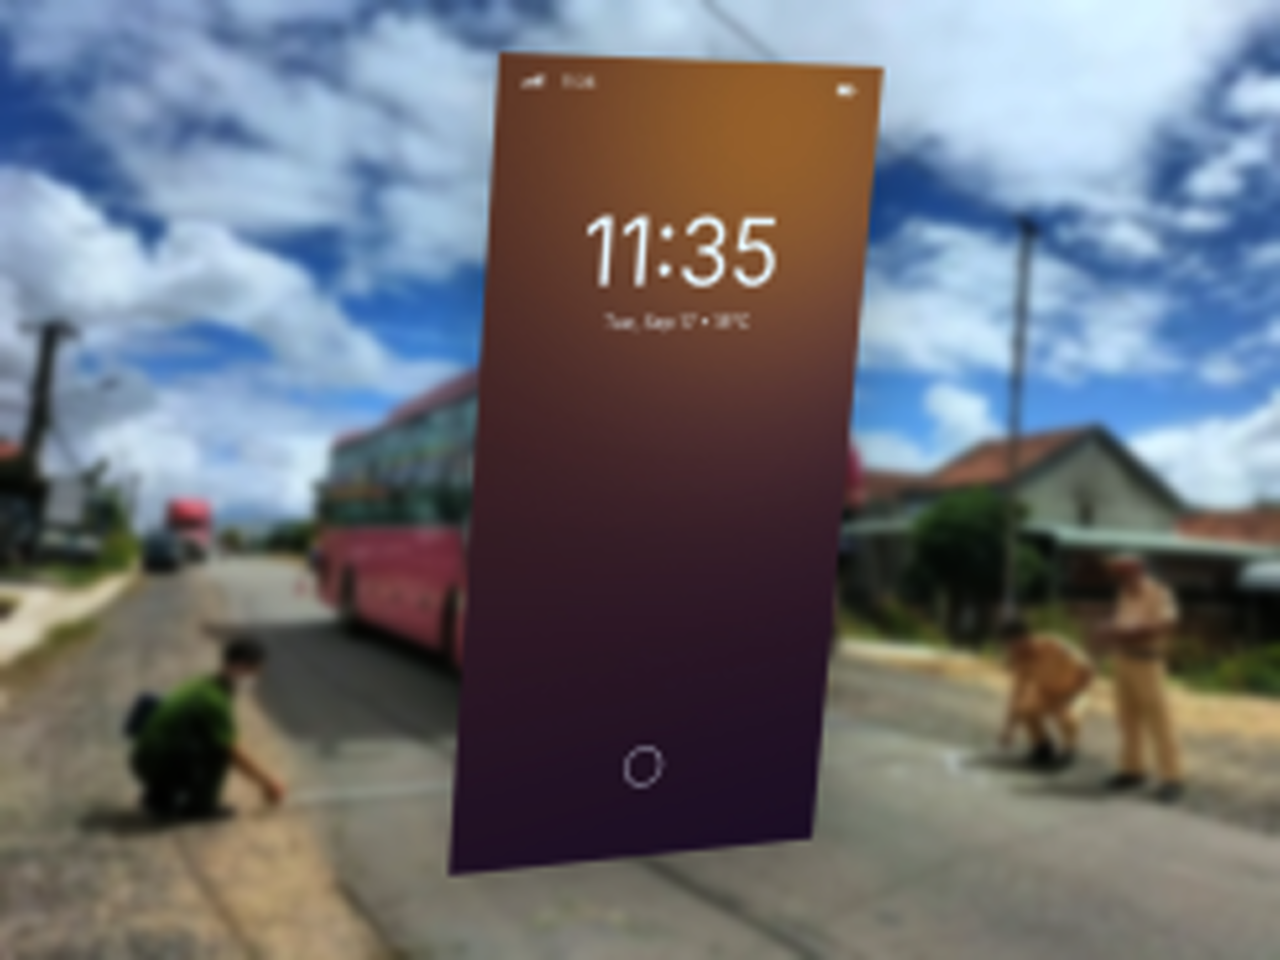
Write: h=11 m=35
